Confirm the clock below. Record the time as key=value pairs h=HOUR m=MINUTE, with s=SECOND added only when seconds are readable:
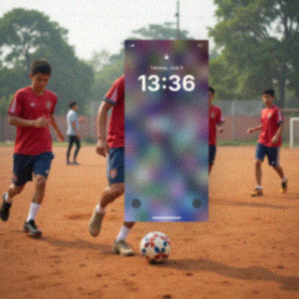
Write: h=13 m=36
